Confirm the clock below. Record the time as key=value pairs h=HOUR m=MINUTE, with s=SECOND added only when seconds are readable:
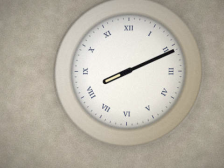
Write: h=8 m=11
